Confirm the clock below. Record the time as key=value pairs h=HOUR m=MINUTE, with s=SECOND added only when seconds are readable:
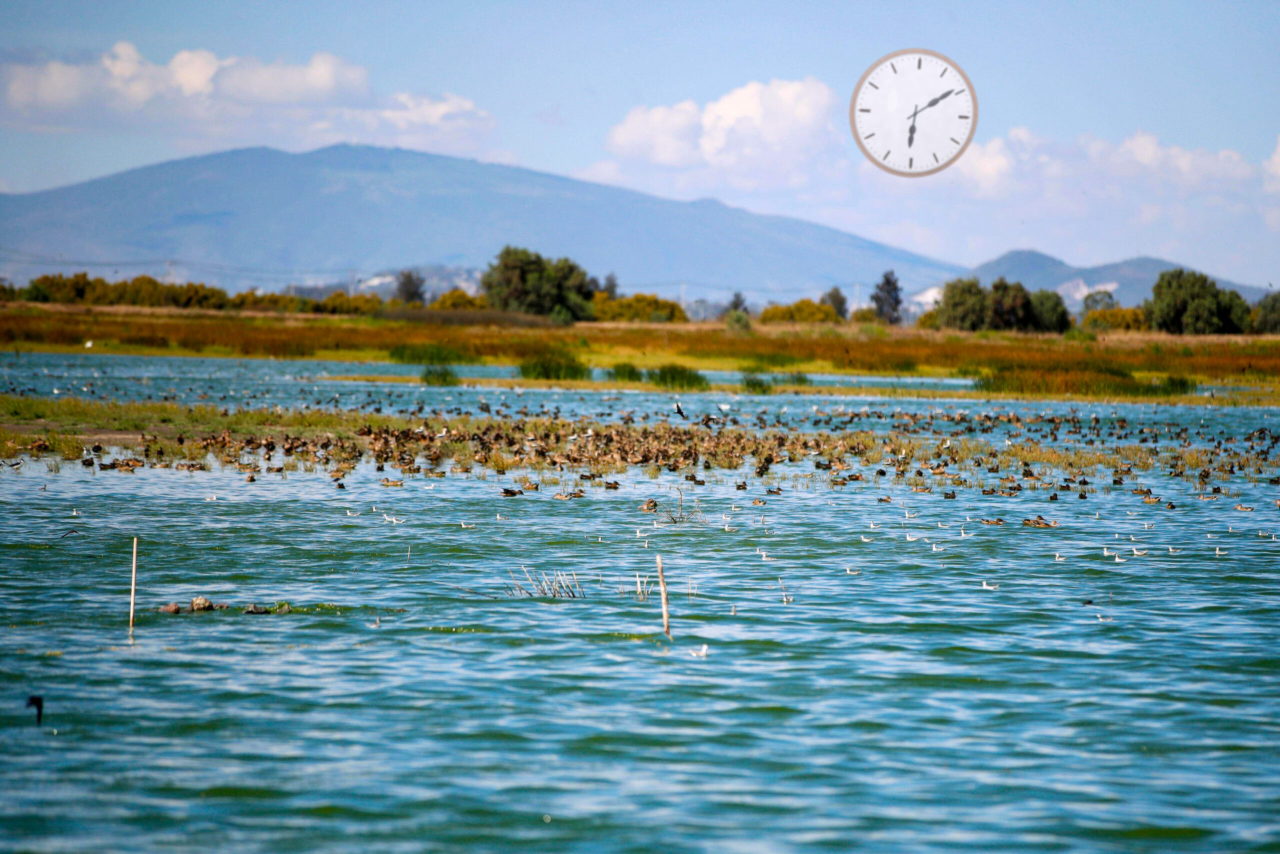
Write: h=6 m=9
